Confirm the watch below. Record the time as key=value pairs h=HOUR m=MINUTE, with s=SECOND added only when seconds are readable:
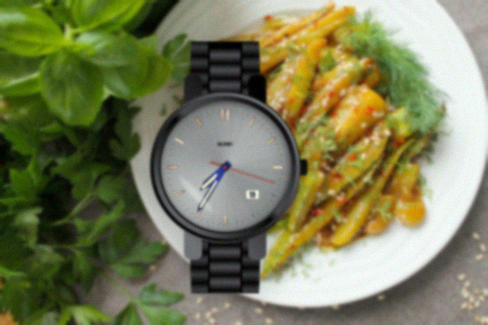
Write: h=7 m=35 s=18
